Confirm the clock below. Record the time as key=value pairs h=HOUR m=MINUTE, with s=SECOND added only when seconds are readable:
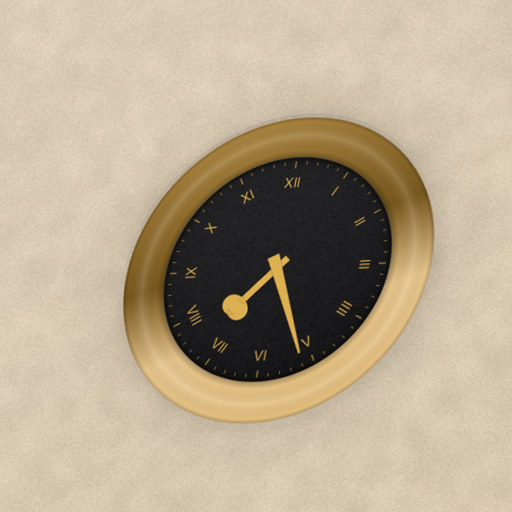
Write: h=7 m=26
